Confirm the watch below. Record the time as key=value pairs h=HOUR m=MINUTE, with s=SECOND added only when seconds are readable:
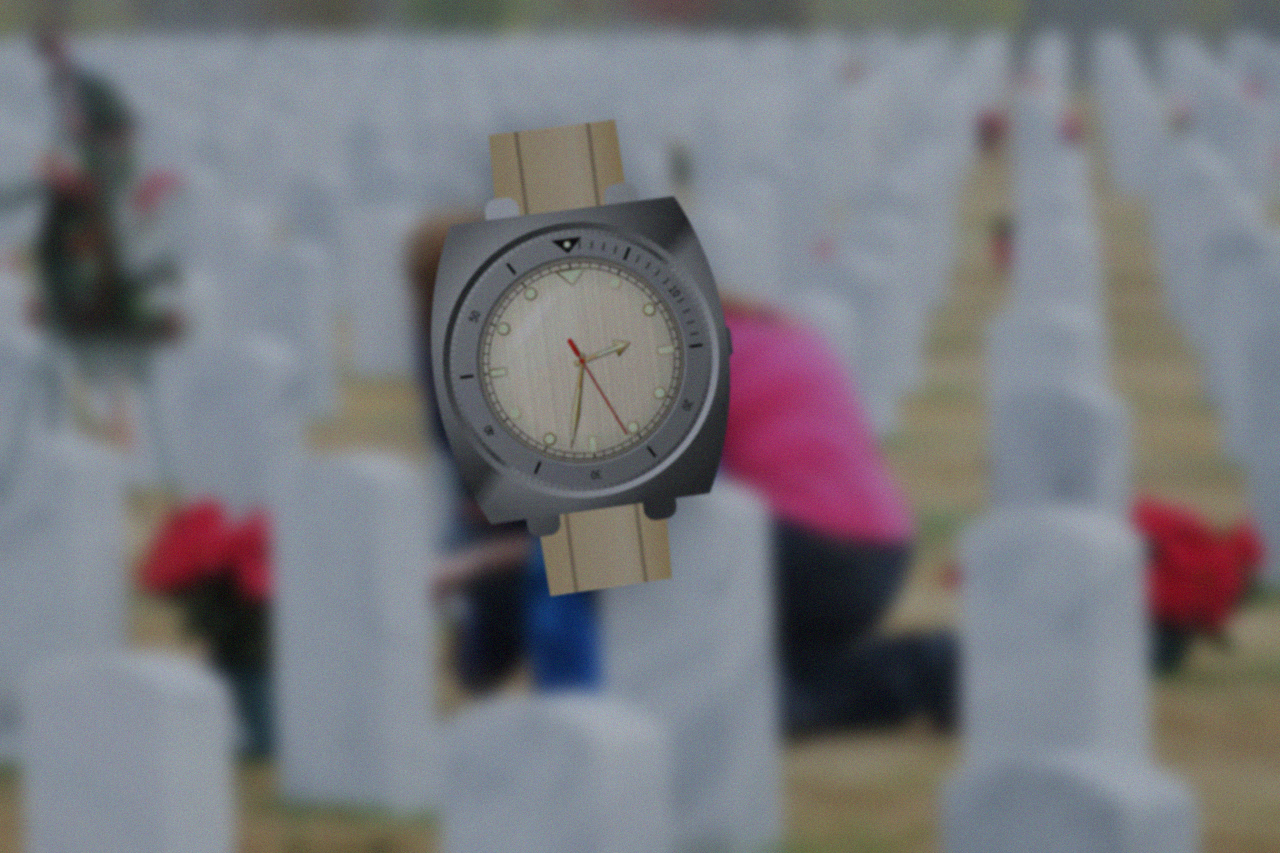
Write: h=2 m=32 s=26
